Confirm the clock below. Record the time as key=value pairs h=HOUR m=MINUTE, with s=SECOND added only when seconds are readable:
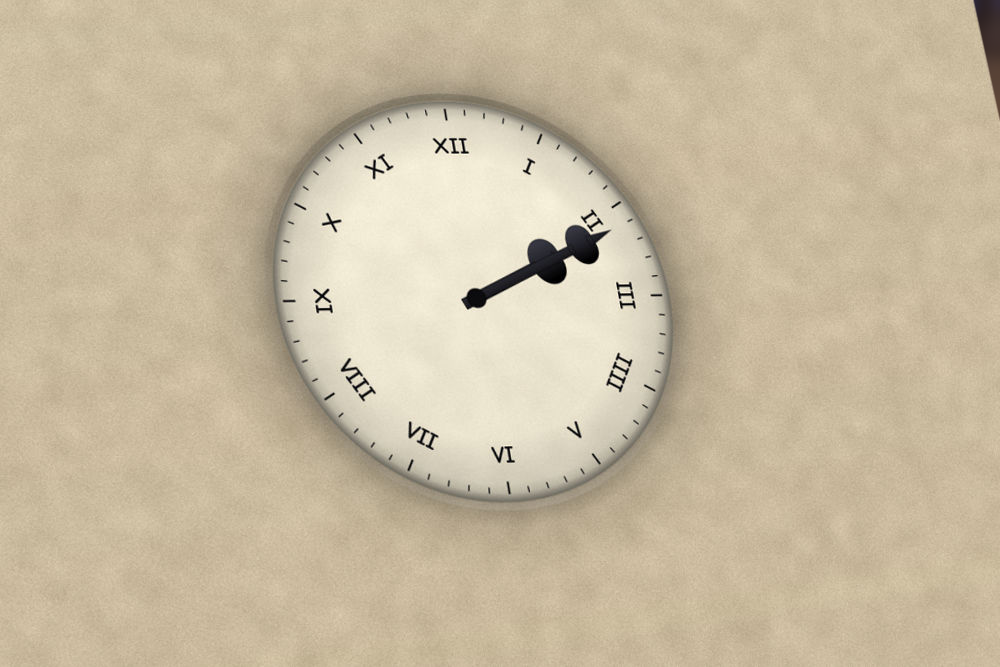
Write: h=2 m=11
